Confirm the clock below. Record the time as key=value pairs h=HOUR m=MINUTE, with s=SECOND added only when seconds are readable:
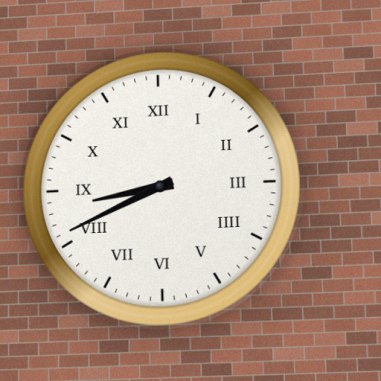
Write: h=8 m=41
